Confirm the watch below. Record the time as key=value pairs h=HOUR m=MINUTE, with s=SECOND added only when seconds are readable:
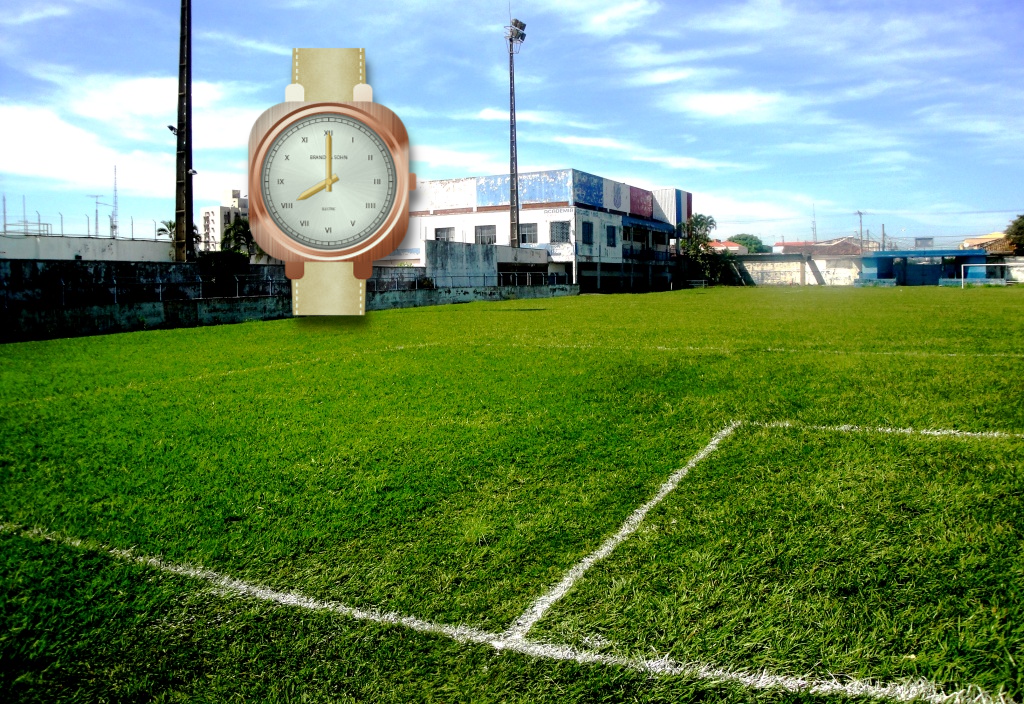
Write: h=8 m=0
